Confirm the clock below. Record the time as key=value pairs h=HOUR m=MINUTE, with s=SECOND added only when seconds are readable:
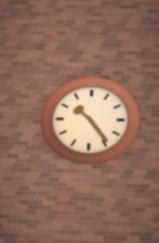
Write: h=10 m=24
